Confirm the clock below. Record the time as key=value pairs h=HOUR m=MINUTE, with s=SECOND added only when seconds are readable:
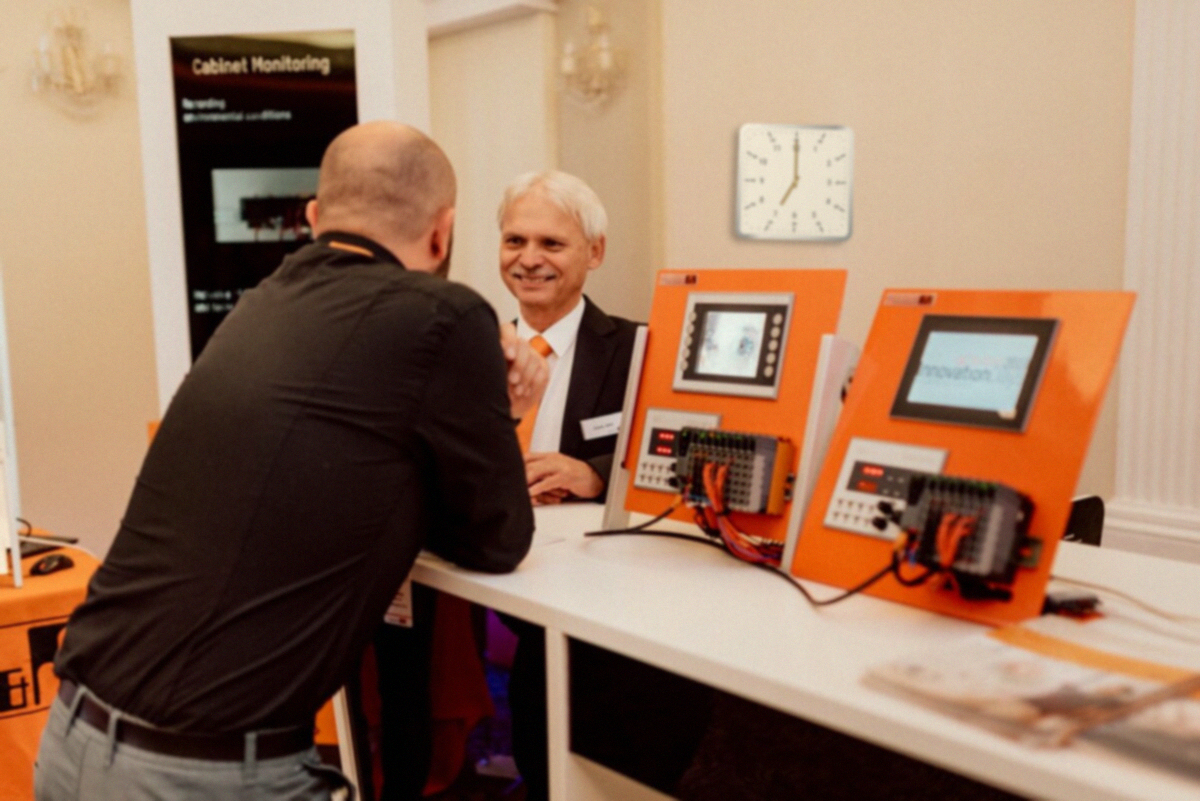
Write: h=7 m=0
